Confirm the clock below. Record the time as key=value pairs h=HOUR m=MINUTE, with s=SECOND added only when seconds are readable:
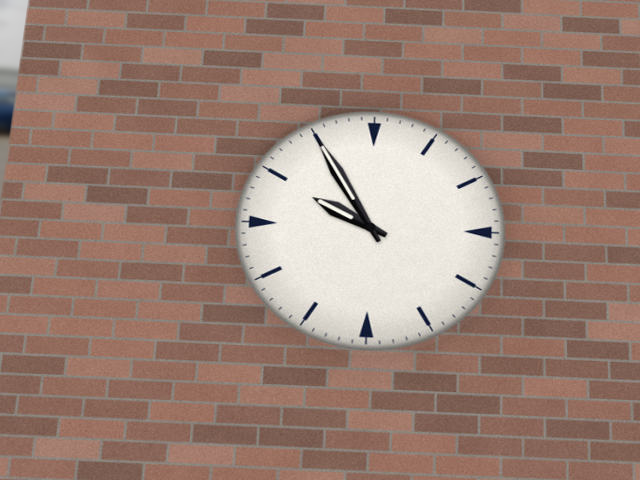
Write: h=9 m=55
